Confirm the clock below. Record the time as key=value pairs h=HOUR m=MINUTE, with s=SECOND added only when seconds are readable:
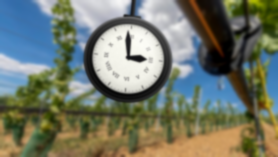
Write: h=2 m=59
